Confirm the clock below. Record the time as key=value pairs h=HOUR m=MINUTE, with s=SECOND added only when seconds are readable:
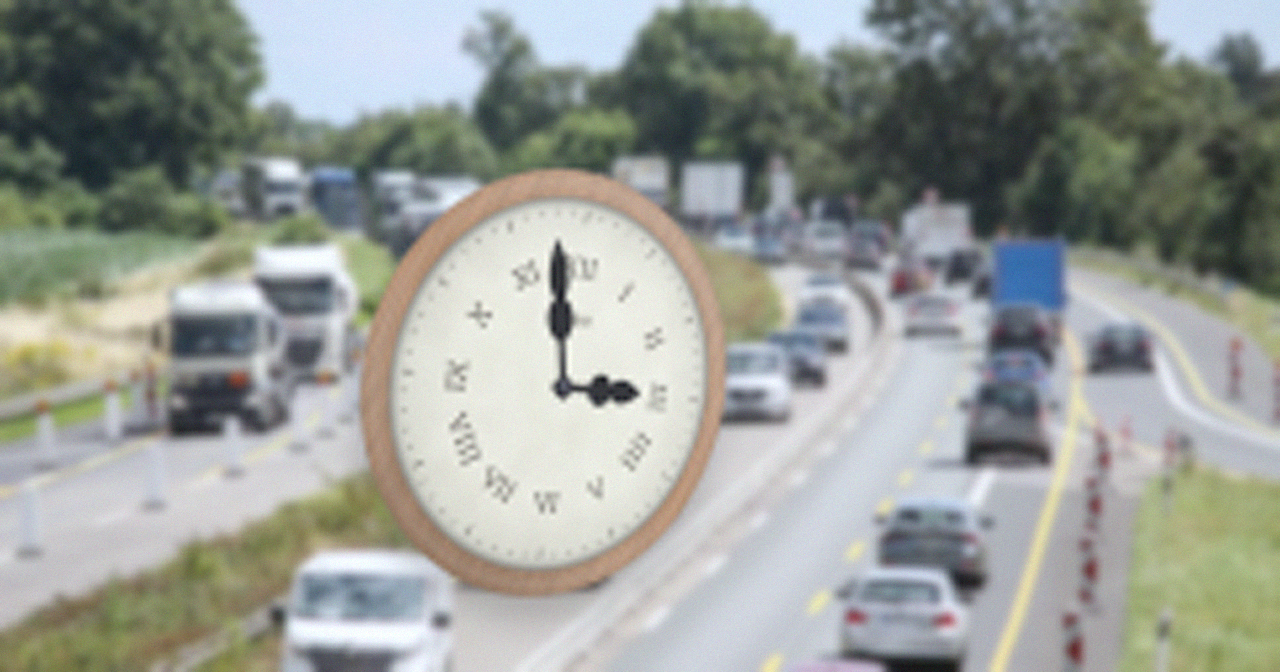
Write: h=2 m=58
